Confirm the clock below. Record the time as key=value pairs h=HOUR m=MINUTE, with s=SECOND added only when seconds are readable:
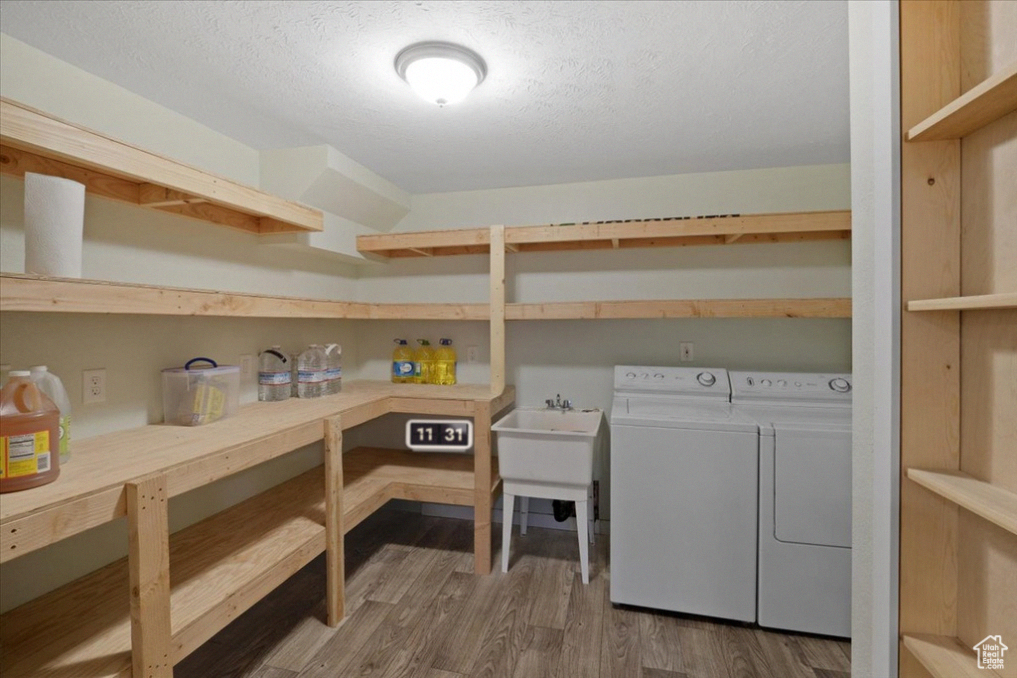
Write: h=11 m=31
